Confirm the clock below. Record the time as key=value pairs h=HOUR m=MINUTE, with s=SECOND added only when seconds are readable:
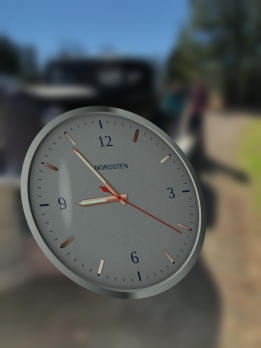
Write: h=8 m=54 s=21
